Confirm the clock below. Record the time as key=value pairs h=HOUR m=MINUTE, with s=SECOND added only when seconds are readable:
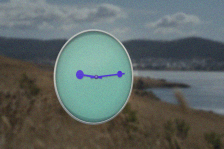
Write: h=9 m=14
